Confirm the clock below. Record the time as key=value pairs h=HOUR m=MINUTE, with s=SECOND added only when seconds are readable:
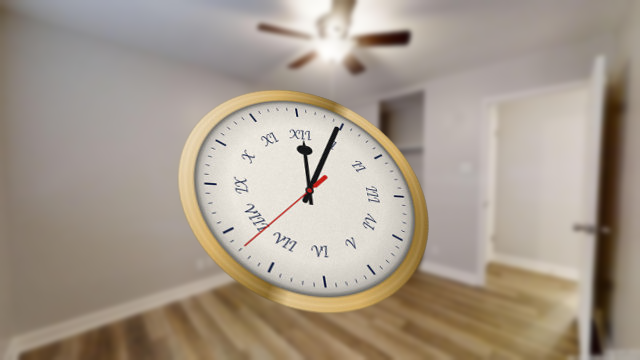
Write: h=12 m=4 s=38
